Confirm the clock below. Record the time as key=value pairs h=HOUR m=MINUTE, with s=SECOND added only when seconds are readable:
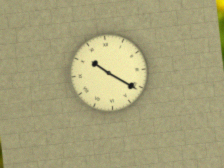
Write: h=10 m=21
